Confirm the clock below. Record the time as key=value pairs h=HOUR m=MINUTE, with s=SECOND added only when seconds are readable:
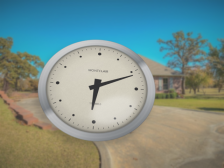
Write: h=6 m=11
